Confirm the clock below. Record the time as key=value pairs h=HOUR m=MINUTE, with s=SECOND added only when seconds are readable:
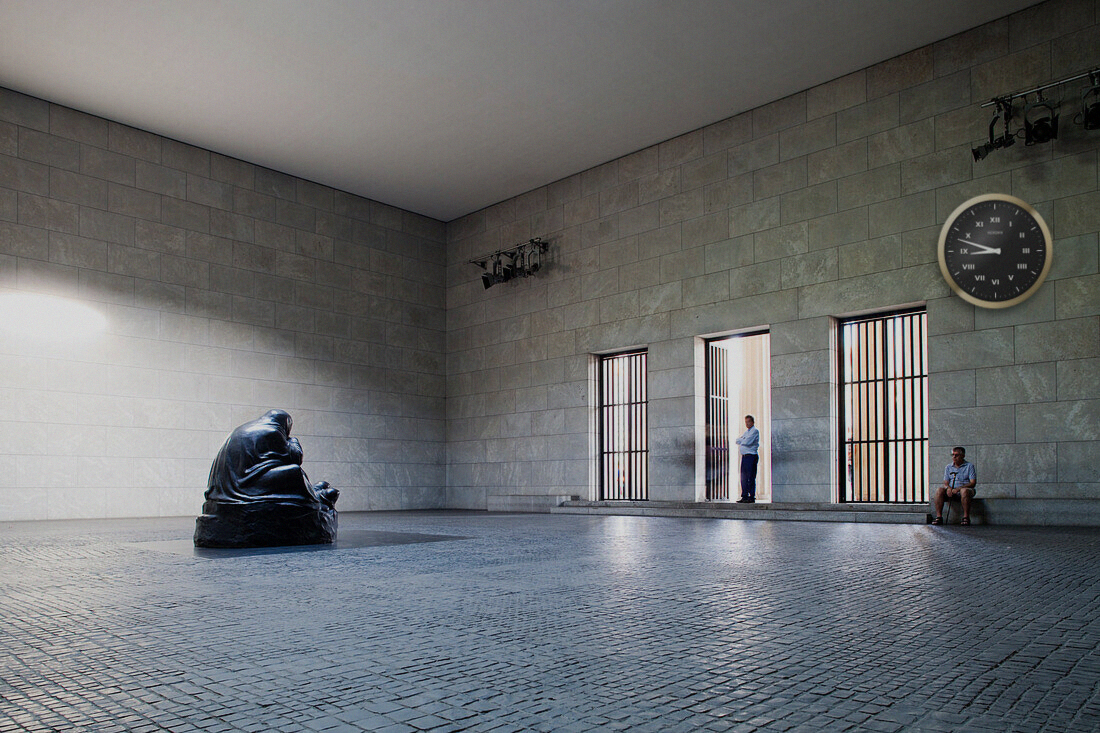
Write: h=8 m=48
